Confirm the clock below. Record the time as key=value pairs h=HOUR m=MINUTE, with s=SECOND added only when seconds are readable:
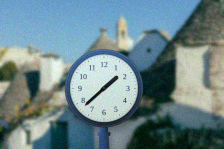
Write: h=1 m=38
